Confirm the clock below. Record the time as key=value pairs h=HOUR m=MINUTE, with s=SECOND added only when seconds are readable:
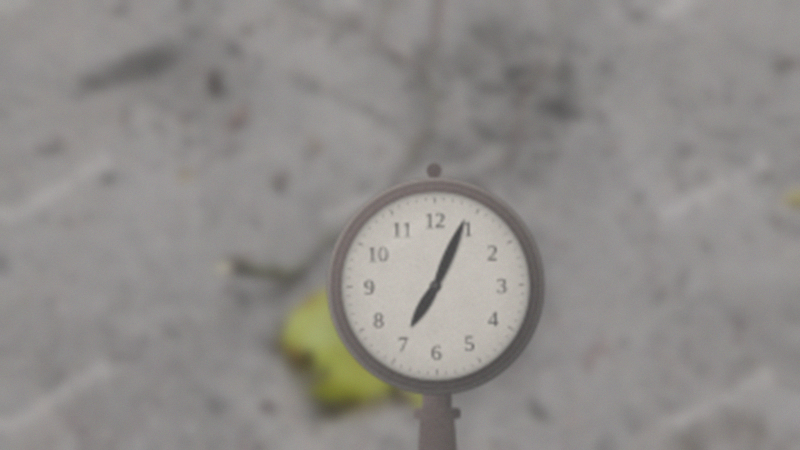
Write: h=7 m=4
